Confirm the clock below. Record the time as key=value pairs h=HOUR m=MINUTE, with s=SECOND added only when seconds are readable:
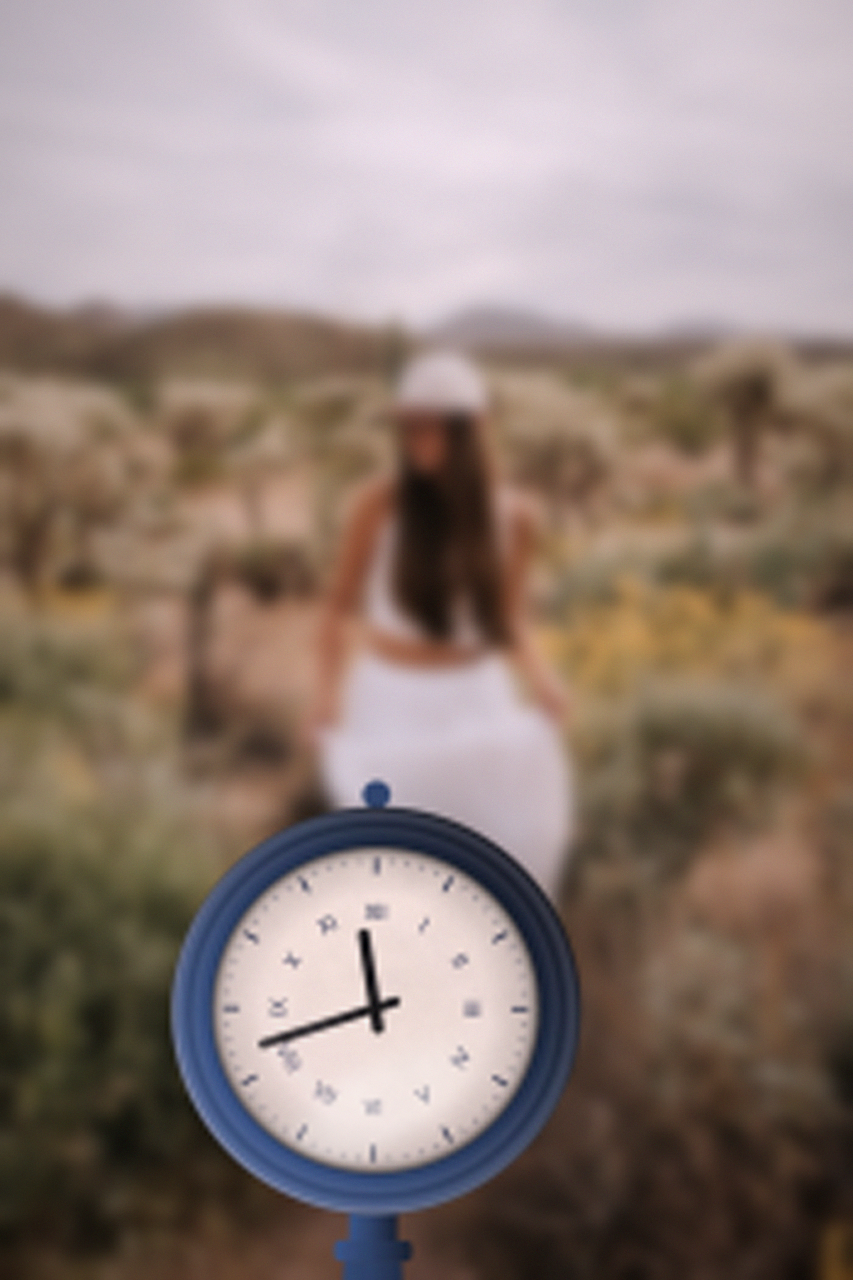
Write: h=11 m=42
